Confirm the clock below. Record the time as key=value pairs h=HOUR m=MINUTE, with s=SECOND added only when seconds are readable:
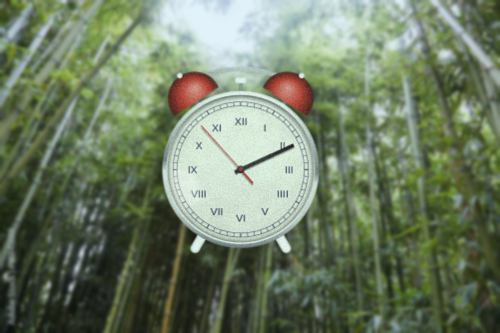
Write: h=2 m=10 s=53
